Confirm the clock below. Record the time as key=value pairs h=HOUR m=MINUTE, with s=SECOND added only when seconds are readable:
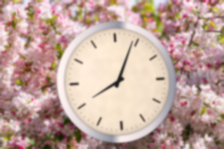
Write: h=8 m=4
